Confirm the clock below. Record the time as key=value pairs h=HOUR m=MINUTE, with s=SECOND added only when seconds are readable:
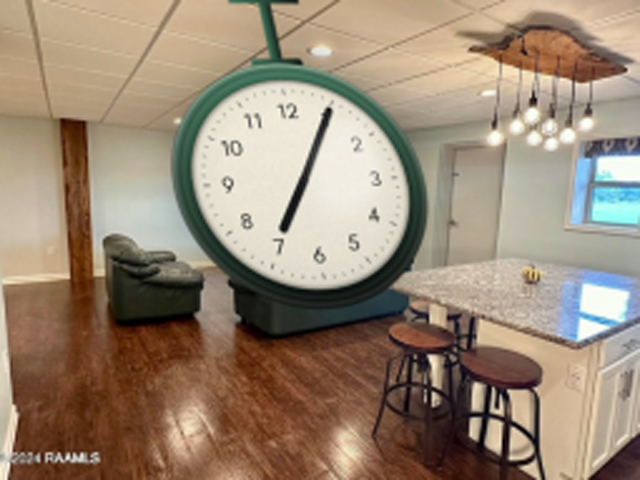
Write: h=7 m=5
